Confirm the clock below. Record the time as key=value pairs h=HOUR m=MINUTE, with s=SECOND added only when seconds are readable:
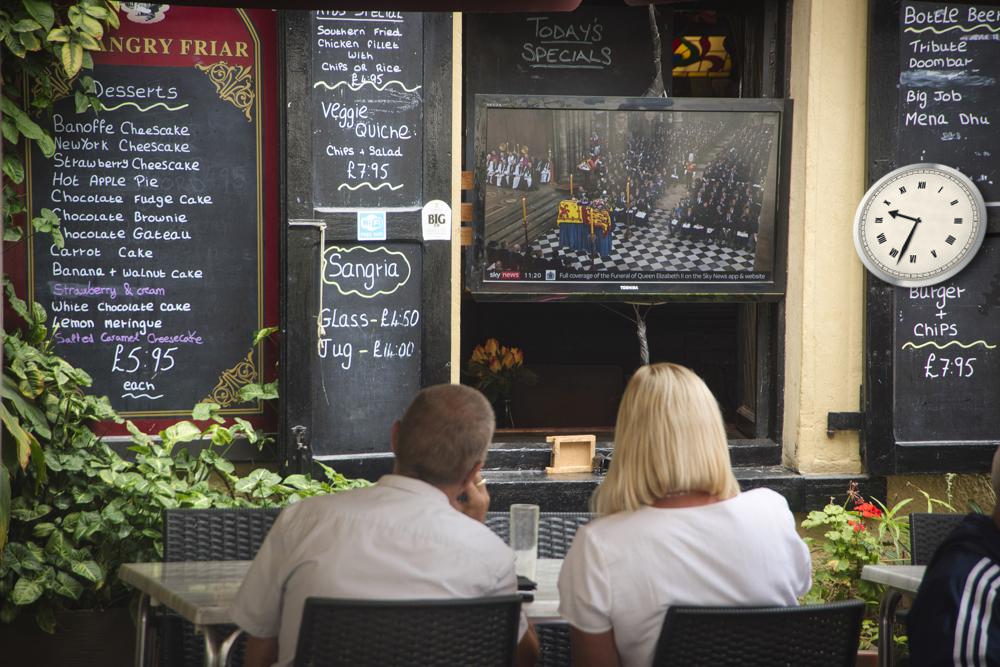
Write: h=9 m=33
